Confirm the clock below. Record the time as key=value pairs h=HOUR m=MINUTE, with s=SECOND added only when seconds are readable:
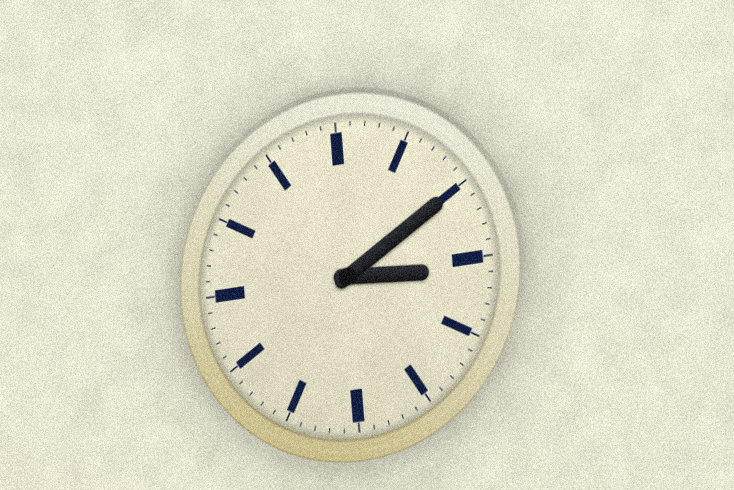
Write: h=3 m=10
